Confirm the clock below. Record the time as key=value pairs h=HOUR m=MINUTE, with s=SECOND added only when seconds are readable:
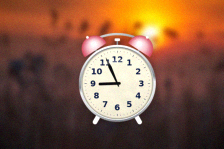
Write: h=8 m=56
